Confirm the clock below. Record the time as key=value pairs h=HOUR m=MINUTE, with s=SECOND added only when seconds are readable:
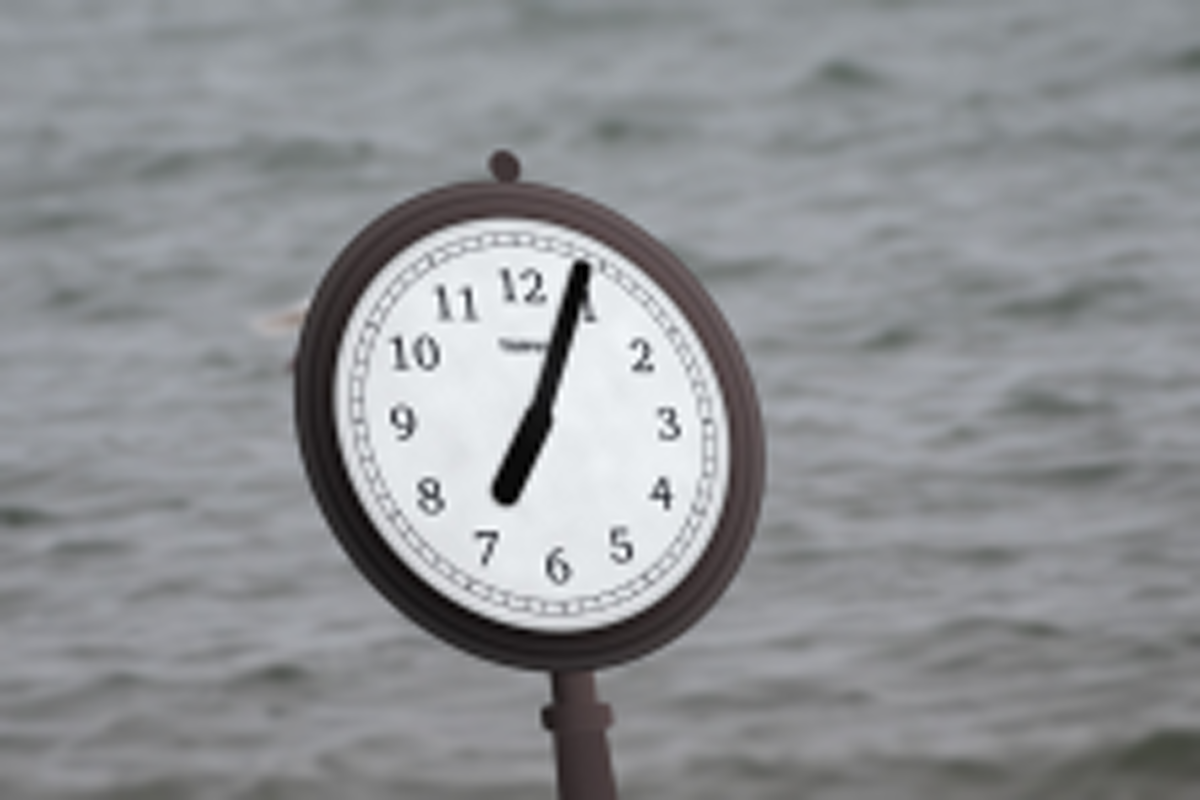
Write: h=7 m=4
